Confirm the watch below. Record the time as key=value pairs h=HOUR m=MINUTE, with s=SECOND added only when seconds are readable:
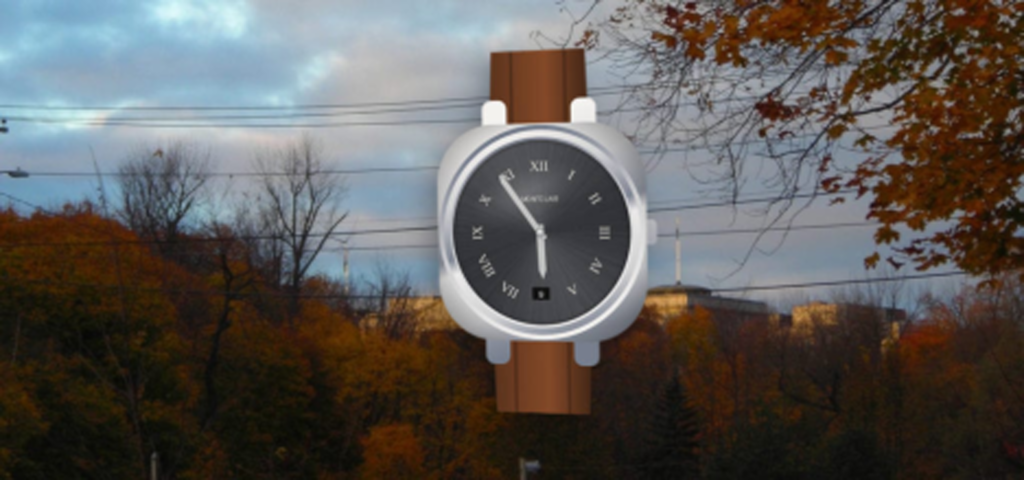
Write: h=5 m=54
